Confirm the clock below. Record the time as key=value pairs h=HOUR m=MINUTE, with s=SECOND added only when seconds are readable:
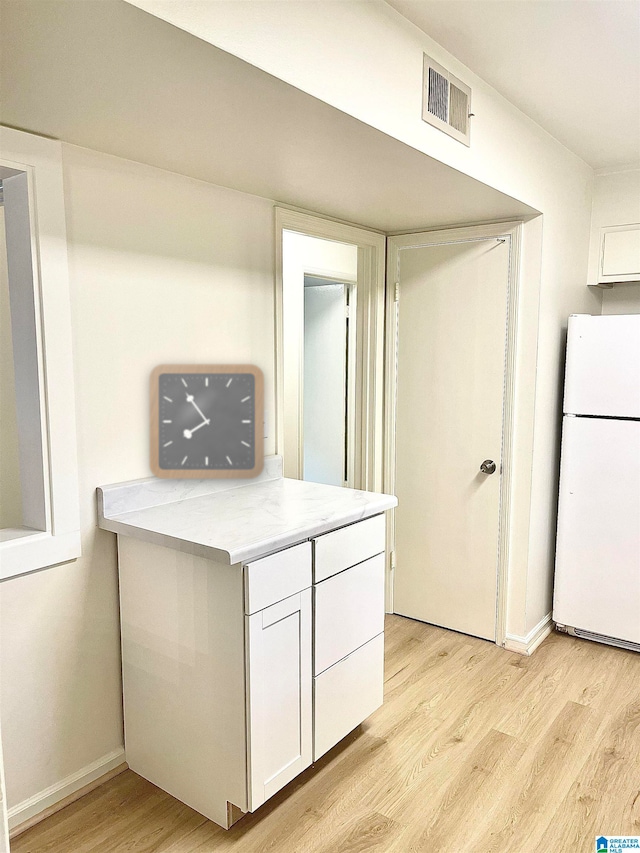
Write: h=7 m=54
